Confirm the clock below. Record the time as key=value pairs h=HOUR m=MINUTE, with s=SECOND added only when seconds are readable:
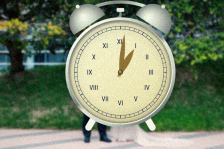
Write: h=1 m=1
